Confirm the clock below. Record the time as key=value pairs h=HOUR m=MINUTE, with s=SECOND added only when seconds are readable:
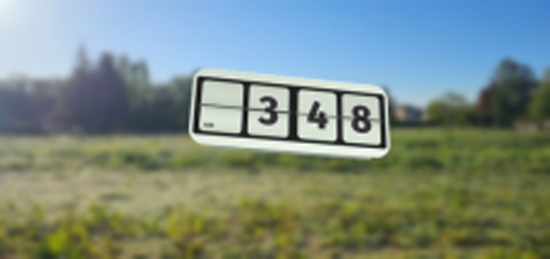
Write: h=3 m=48
